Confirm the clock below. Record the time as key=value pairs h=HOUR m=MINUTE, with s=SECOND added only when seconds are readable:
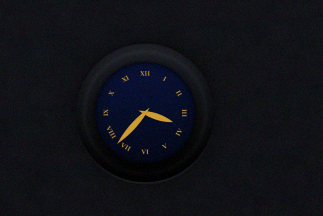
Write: h=3 m=37
